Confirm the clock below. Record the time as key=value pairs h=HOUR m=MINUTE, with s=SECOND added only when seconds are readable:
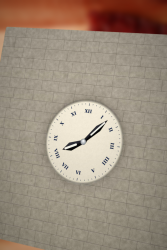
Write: h=8 m=7
